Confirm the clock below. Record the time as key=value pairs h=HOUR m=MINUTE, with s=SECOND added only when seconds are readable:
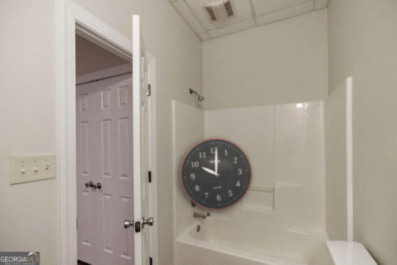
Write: h=10 m=1
